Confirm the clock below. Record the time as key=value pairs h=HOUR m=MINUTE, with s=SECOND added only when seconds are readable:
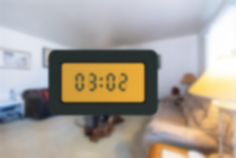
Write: h=3 m=2
